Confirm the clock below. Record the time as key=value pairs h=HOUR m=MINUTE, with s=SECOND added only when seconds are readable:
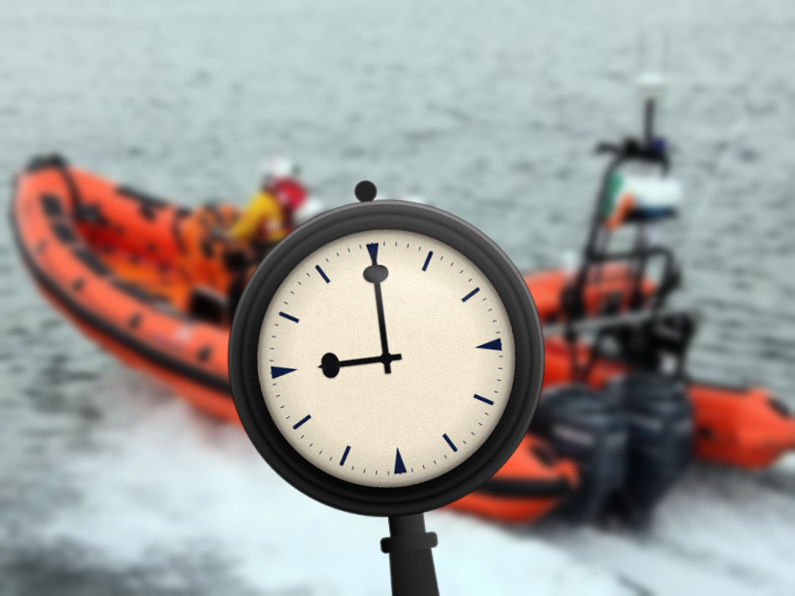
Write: h=9 m=0
